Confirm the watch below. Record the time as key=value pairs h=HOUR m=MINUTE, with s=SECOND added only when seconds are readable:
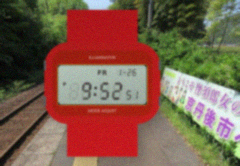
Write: h=9 m=52
